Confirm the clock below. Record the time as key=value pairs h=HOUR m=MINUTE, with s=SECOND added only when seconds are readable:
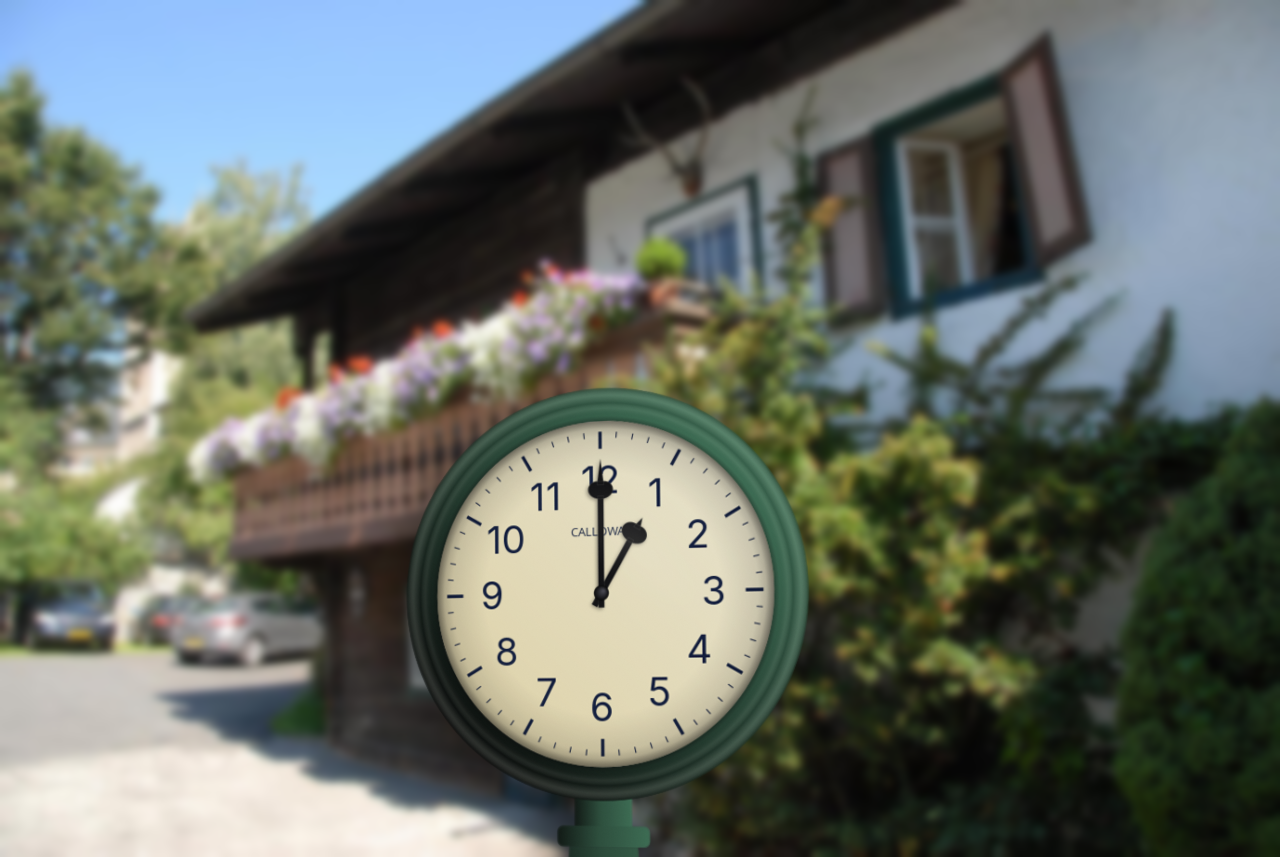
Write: h=1 m=0
